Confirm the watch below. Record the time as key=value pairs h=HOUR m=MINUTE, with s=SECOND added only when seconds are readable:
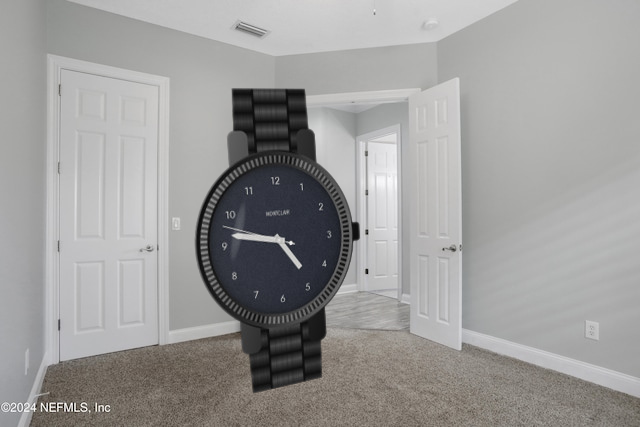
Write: h=4 m=46 s=48
